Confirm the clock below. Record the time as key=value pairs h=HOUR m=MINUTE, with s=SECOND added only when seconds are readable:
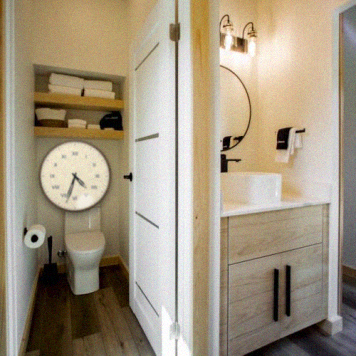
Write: h=4 m=33
